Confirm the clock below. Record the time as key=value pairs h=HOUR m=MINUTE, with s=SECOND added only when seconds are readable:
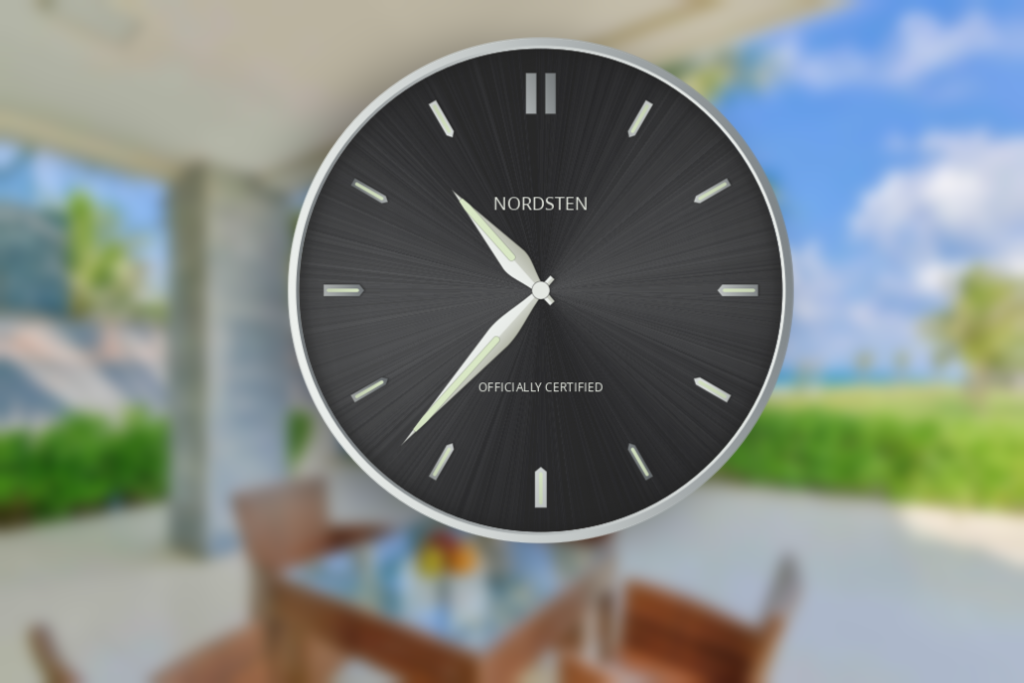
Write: h=10 m=37
